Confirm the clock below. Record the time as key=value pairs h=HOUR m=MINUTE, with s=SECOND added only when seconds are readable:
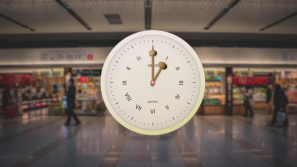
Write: h=1 m=0
